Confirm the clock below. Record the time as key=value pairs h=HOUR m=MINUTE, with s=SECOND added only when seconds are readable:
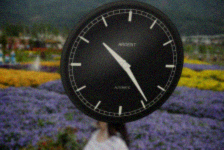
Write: h=10 m=24
